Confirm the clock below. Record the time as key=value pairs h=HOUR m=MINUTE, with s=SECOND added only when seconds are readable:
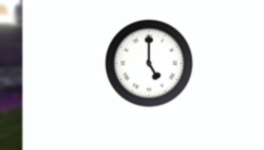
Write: h=5 m=0
